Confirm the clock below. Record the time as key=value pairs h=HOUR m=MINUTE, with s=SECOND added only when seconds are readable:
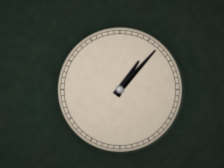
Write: h=1 m=7
